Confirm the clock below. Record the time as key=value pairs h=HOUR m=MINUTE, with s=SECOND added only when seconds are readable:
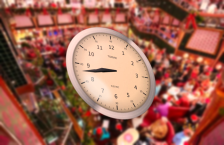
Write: h=8 m=43
